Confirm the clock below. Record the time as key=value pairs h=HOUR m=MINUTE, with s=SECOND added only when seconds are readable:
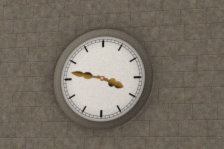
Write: h=3 m=47
